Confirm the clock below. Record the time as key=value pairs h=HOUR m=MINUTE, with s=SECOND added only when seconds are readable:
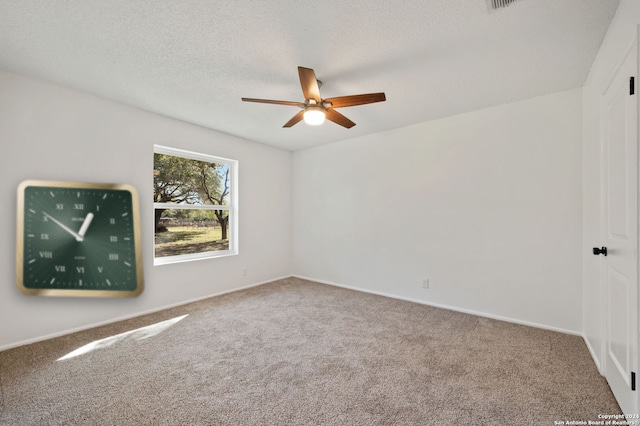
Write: h=12 m=51
